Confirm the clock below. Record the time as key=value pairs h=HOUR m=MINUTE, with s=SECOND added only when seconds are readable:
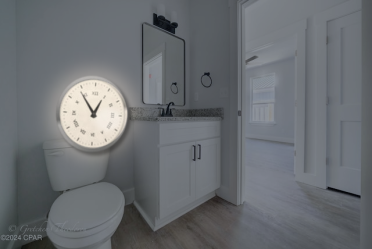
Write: h=12 m=54
